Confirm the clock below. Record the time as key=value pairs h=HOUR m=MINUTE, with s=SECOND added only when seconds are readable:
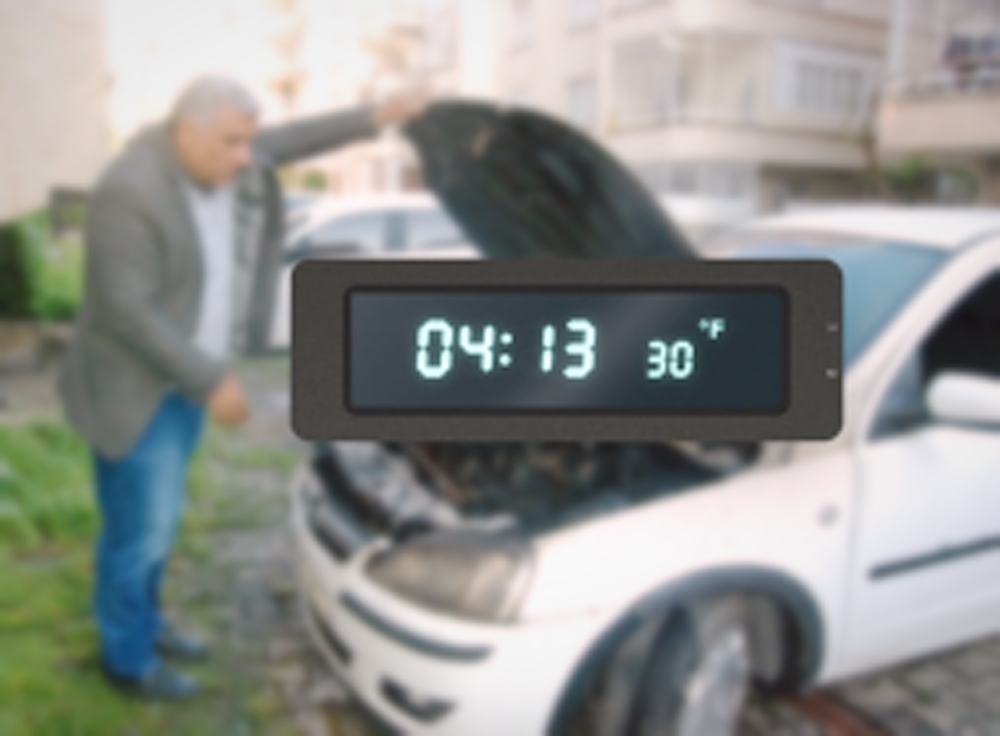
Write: h=4 m=13
